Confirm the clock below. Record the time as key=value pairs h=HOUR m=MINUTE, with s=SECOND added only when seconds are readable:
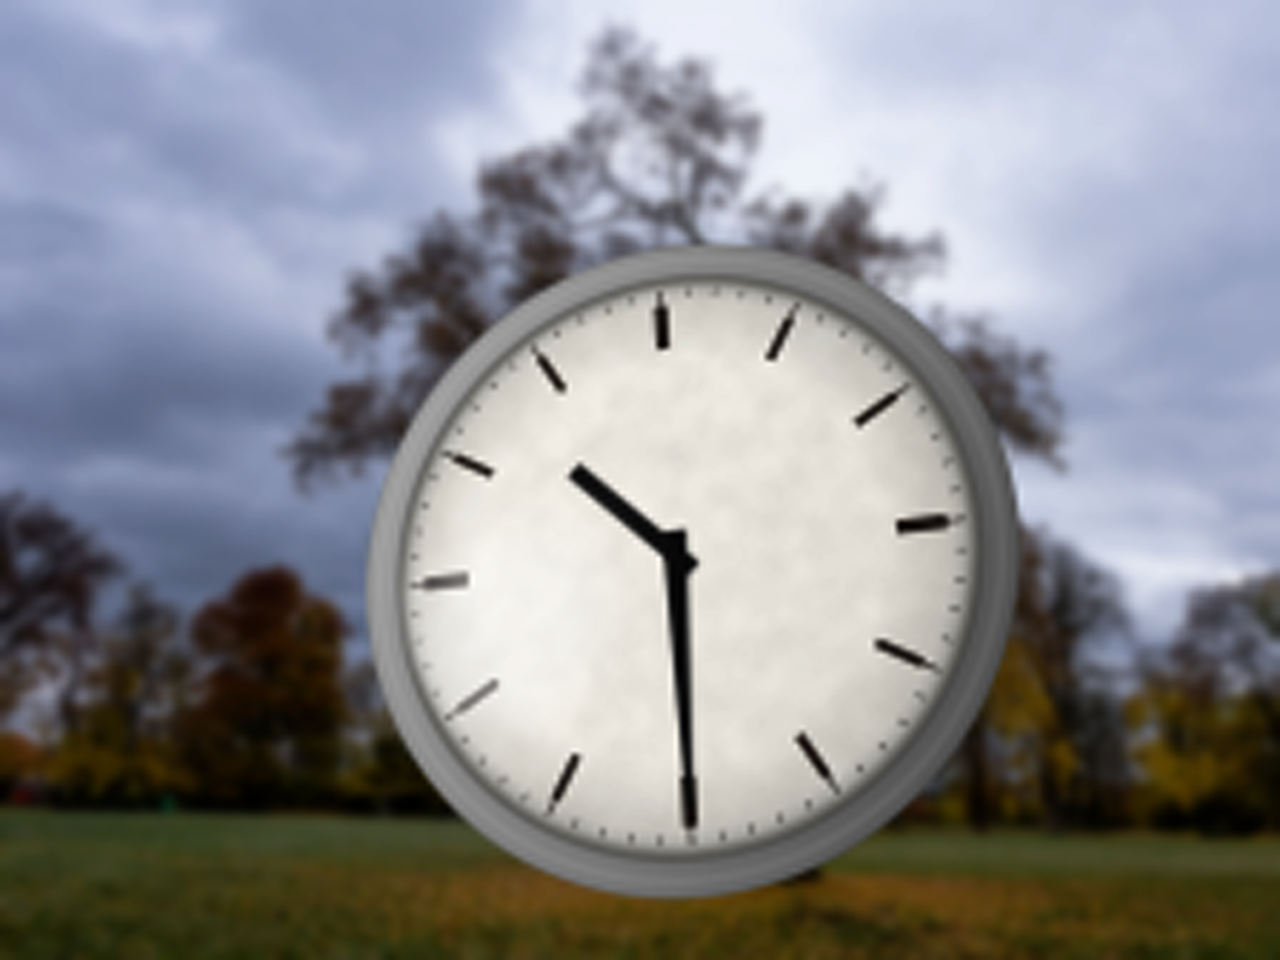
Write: h=10 m=30
